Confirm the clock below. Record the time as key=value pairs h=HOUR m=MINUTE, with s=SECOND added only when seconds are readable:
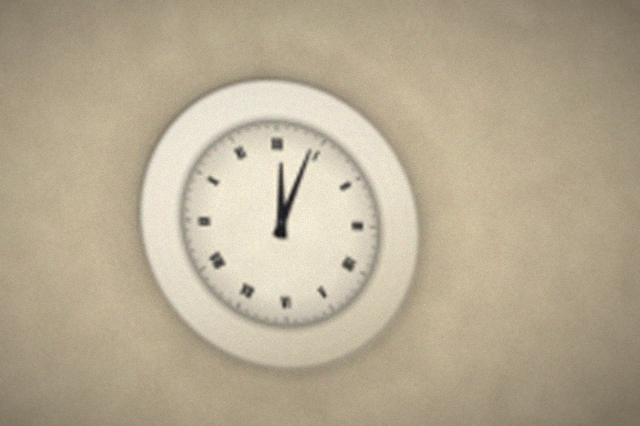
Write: h=12 m=4
